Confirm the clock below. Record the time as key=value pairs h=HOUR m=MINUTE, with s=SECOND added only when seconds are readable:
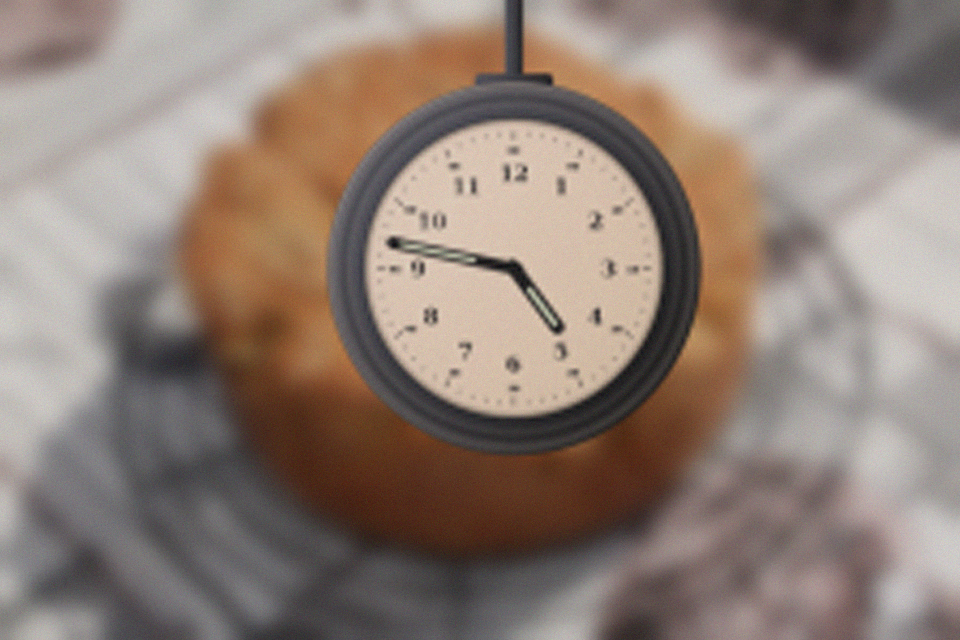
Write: h=4 m=47
